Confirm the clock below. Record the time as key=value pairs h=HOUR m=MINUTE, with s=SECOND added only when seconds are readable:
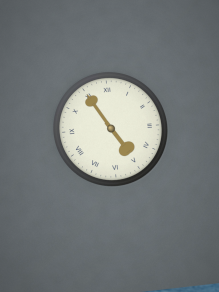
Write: h=4 m=55
